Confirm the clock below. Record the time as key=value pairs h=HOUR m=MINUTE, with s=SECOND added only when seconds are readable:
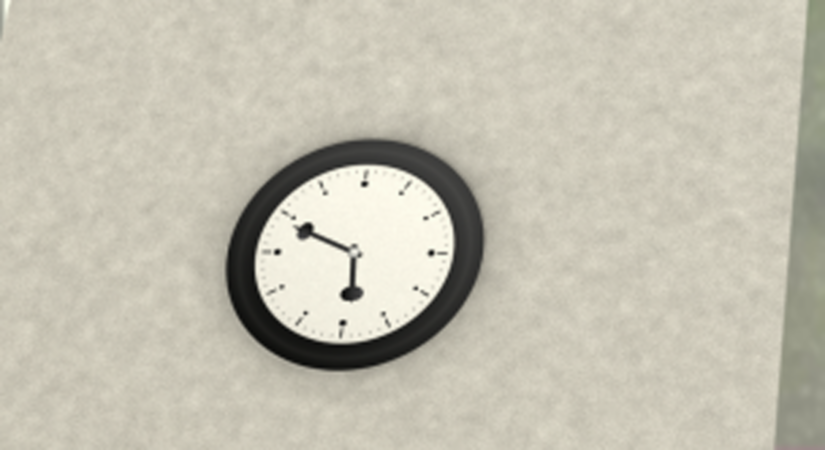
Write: h=5 m=49
